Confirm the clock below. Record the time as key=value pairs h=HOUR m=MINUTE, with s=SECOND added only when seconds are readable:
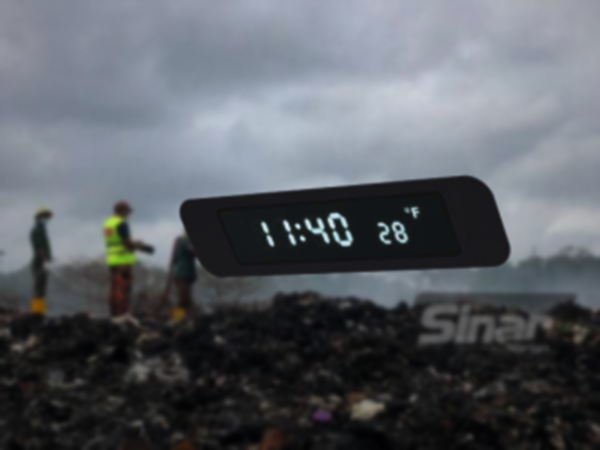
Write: h=11 m=40
